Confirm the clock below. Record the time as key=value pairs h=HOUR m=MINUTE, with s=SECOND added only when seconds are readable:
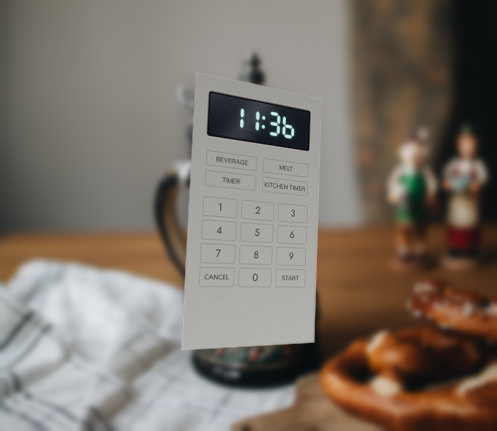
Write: h=11 m=36
